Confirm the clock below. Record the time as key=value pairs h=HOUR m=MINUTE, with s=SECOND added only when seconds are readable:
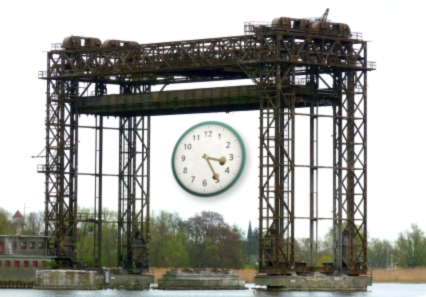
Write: h=3 m=25
